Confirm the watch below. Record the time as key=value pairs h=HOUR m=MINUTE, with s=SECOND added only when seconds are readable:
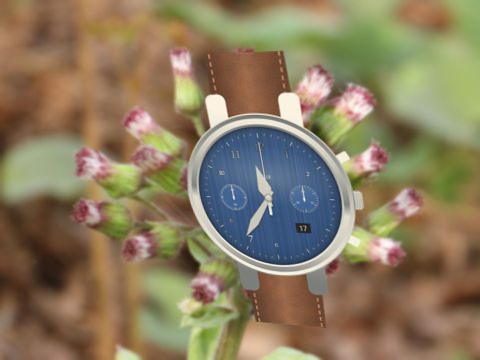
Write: h=11 m=36
